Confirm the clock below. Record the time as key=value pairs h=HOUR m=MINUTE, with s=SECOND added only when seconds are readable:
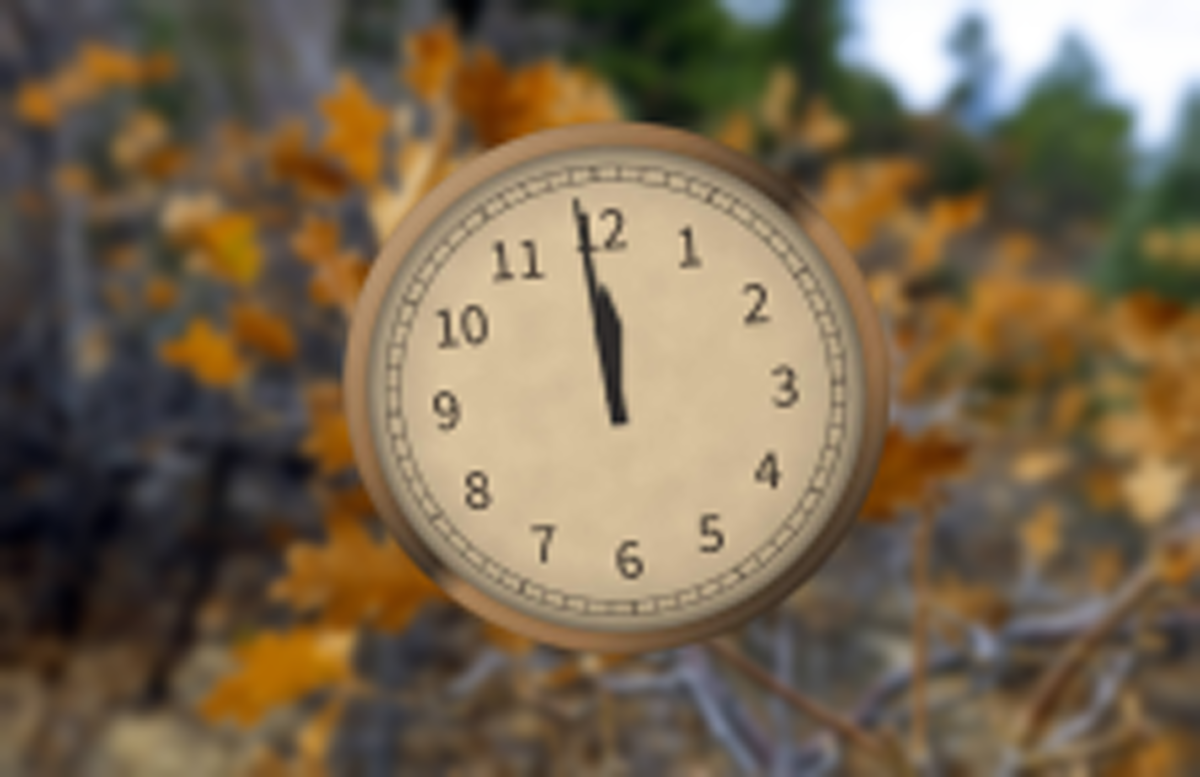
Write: h=11 m=59
